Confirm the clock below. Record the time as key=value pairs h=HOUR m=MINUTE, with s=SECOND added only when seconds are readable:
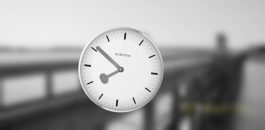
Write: h=7 m=51
